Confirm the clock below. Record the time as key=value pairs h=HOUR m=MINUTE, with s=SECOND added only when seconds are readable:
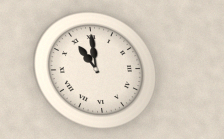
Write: h=11 m=0
